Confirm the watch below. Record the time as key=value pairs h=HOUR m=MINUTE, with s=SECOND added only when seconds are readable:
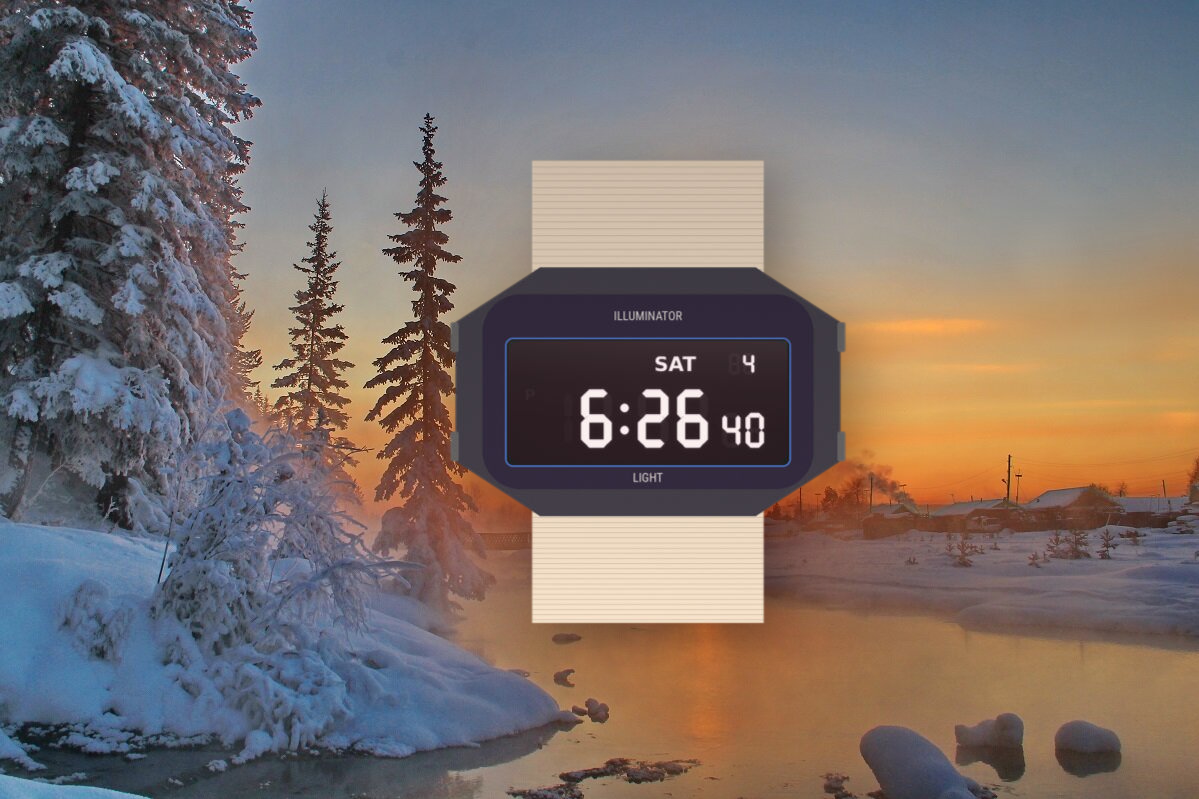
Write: h=6 m=26 s=40
